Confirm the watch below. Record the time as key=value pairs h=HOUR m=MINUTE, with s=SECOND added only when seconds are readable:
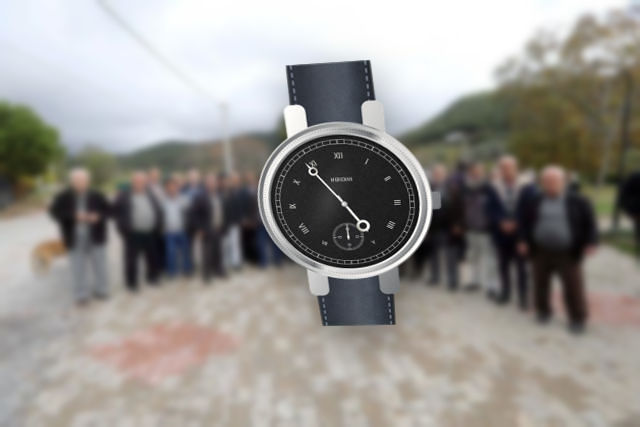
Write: h=4 m=54
